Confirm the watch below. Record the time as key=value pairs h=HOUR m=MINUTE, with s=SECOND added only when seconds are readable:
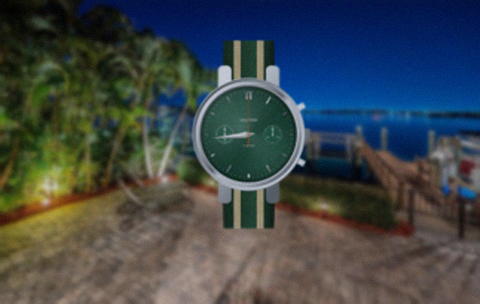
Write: h=8 m=44
